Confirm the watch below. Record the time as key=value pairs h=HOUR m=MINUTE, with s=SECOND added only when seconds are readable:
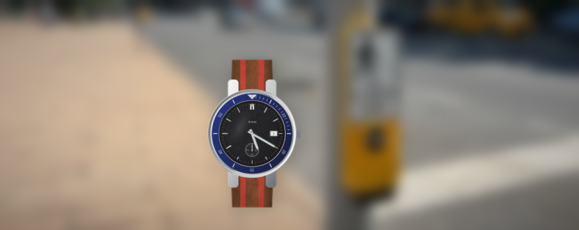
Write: h=5 m=20
